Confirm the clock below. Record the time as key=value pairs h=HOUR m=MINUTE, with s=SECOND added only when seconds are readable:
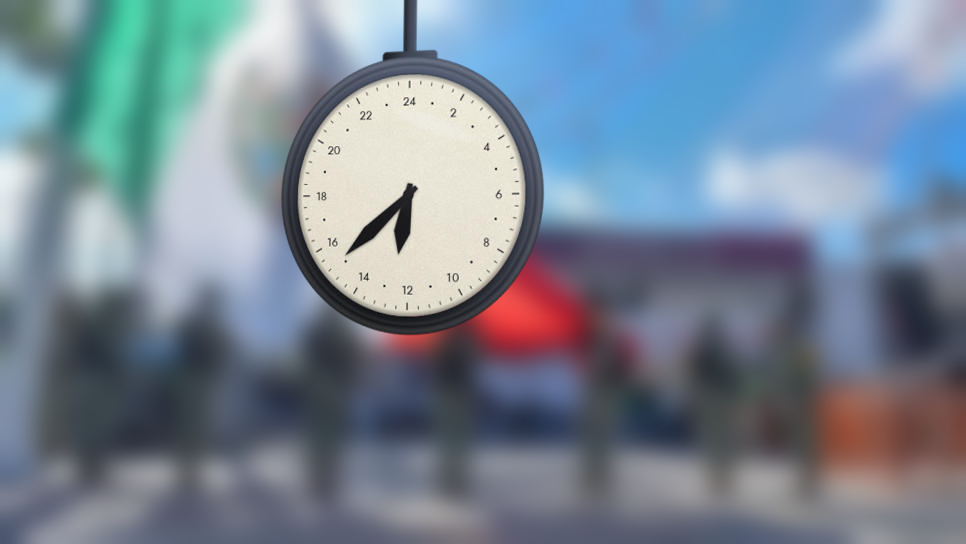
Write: h=12 m=38
